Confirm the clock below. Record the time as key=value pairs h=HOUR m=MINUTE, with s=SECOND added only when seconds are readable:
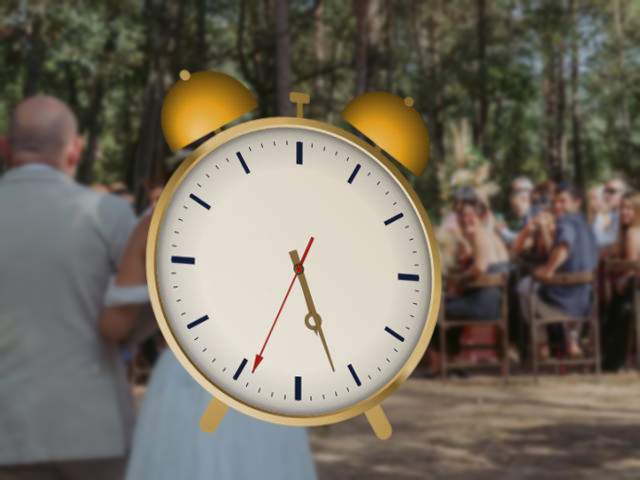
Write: h=5 m=26 s=34
